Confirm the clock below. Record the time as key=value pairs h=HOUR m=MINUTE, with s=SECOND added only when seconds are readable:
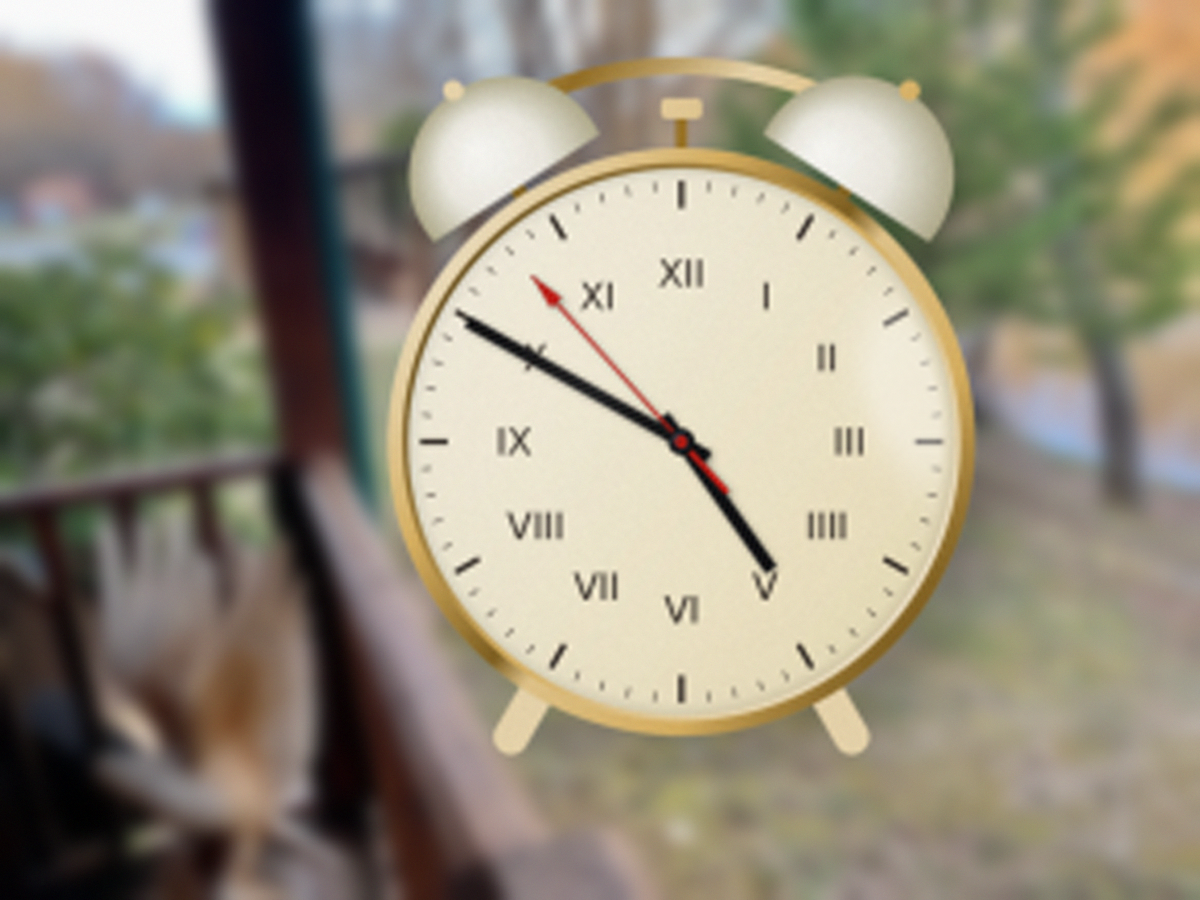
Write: h=4 m=49 s=53
